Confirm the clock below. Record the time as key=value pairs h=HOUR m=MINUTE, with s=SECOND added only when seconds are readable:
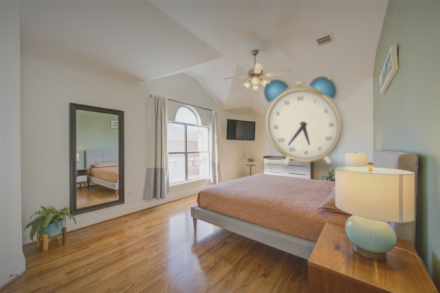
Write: h=5 m=37
